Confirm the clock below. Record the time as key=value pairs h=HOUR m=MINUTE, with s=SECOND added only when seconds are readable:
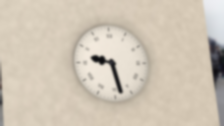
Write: h=9 m=28
